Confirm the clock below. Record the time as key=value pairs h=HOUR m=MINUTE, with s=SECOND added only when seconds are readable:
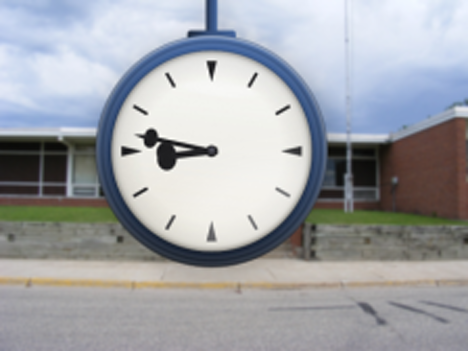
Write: h=8 m=47
